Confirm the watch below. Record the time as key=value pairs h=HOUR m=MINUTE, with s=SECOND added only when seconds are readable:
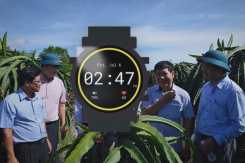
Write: h=2 m=47
